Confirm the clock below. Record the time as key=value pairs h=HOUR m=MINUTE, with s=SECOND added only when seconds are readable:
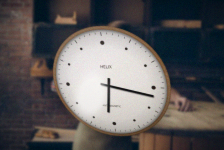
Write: h=6 m=17
